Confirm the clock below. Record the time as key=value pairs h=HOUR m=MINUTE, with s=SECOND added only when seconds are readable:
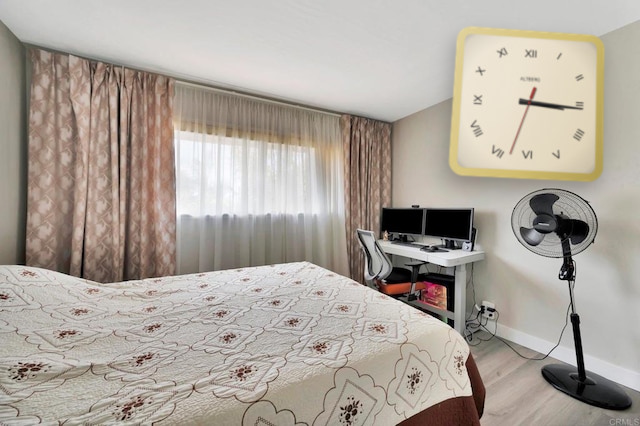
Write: h=3 m=15 s=33
